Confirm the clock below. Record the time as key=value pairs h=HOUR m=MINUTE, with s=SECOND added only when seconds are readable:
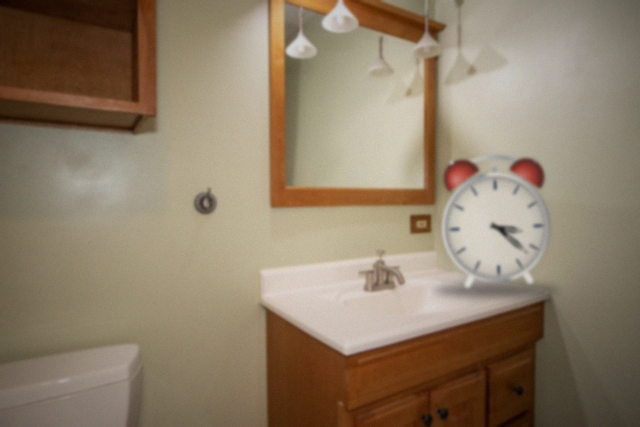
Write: h=3 m=22
